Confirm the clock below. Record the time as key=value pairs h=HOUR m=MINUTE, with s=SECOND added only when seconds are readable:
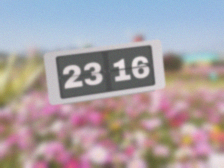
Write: h=23 m=16
